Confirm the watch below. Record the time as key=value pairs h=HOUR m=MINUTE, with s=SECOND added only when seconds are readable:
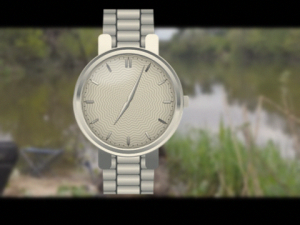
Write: h=7 m=4
